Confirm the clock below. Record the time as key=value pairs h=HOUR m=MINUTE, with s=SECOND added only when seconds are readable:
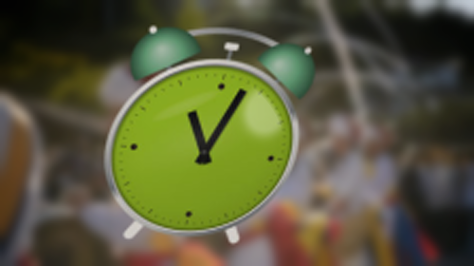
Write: h=11 m=3
